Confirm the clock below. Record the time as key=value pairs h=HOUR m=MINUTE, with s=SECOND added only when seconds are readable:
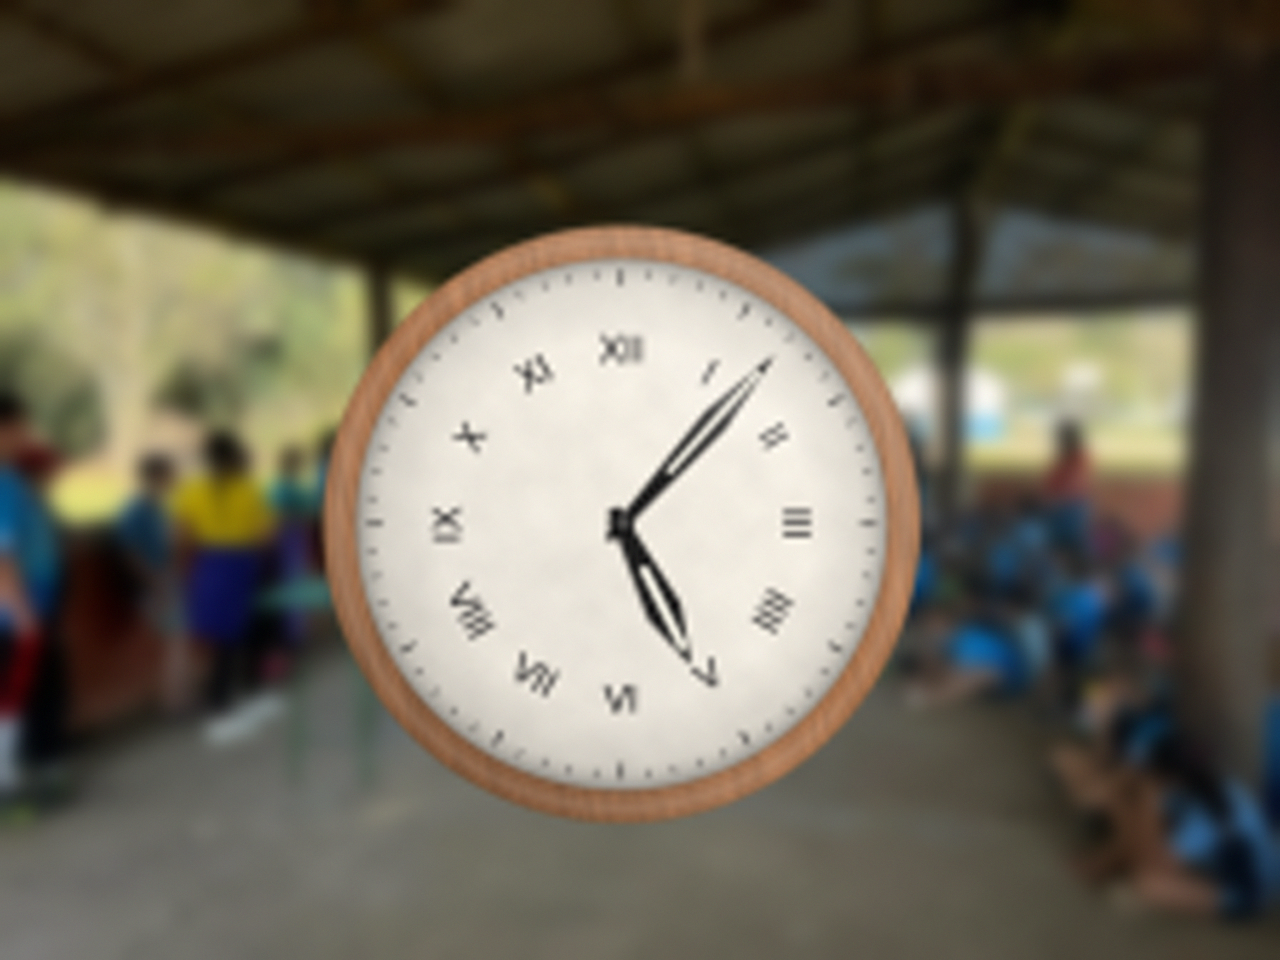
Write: h=5 m=7
